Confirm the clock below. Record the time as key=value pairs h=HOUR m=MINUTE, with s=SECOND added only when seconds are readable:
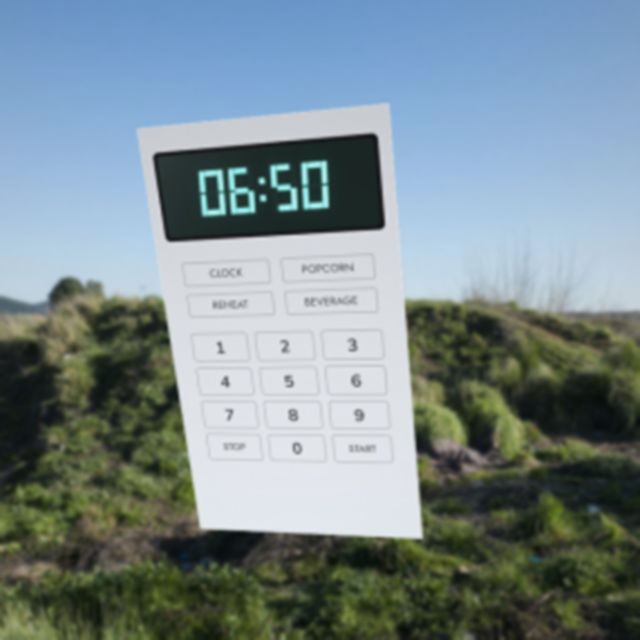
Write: h=6 m=50
